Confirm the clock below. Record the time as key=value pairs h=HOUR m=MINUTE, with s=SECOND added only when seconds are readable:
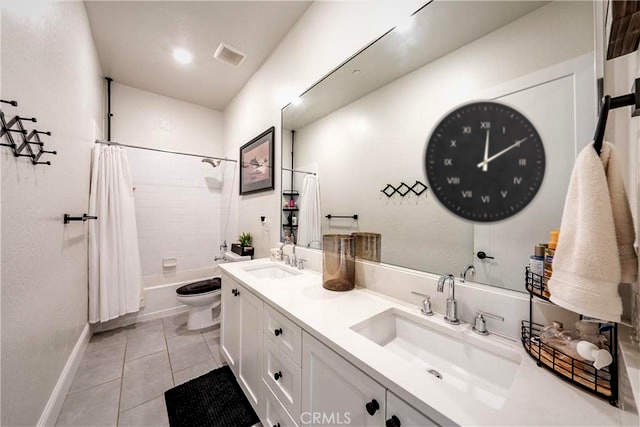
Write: h=12 m=10
